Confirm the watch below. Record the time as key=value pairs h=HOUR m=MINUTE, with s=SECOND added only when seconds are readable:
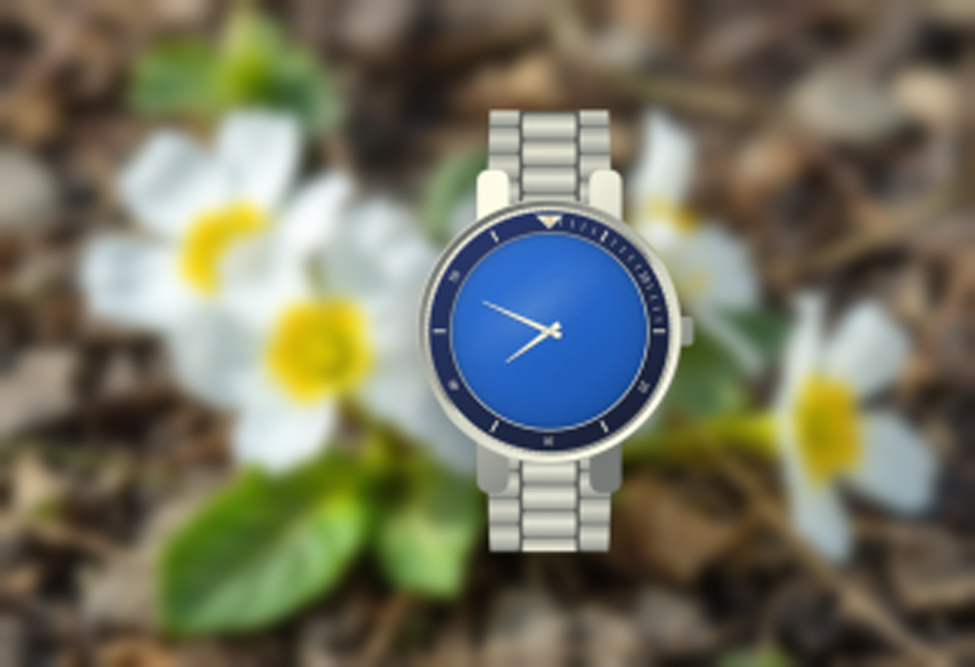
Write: h=7 m=49
